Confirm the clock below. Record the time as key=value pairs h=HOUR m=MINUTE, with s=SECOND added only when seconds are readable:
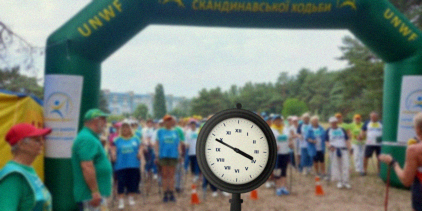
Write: h=3 m=49
